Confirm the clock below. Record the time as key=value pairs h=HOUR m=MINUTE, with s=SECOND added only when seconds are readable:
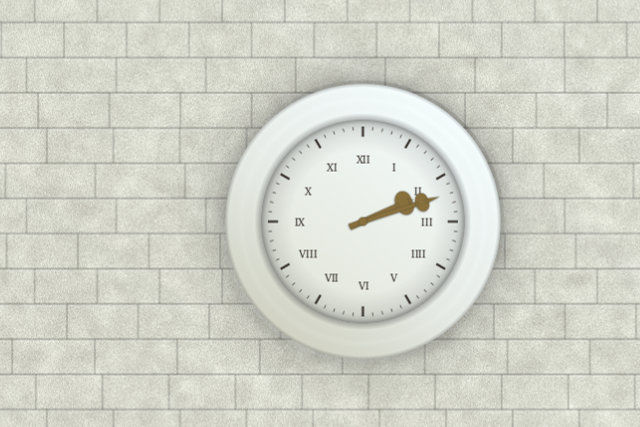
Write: h=2 m=12
